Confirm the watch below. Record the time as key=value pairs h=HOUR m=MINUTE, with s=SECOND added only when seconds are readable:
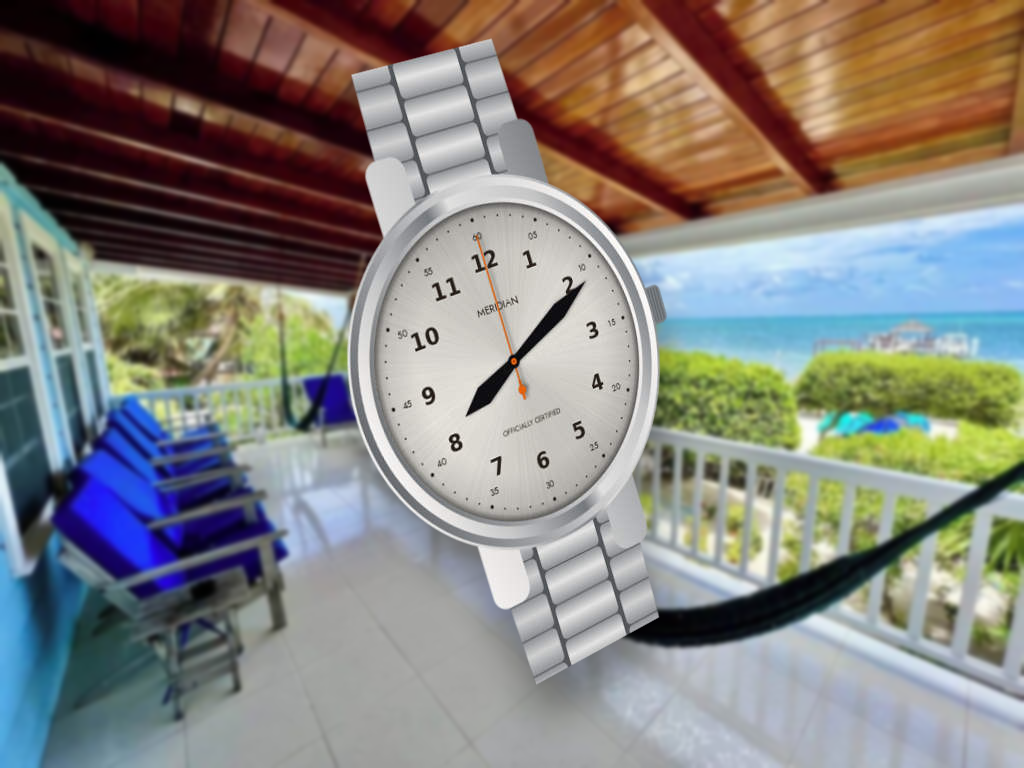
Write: h=8 m=11 s=0
